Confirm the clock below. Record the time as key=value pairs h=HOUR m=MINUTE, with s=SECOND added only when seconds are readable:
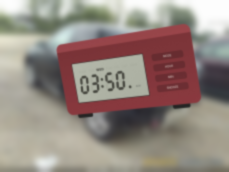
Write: h=3 m=50
